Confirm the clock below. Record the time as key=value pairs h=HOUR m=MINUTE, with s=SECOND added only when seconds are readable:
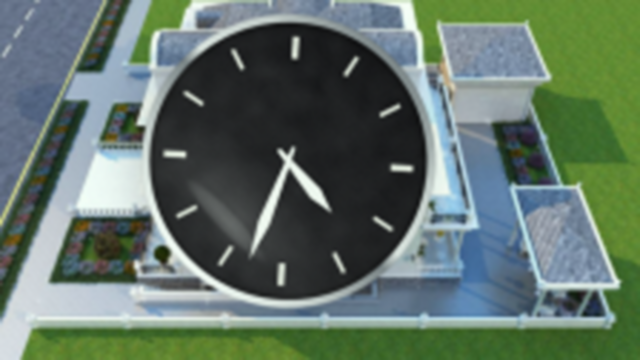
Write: h=4 m=33
